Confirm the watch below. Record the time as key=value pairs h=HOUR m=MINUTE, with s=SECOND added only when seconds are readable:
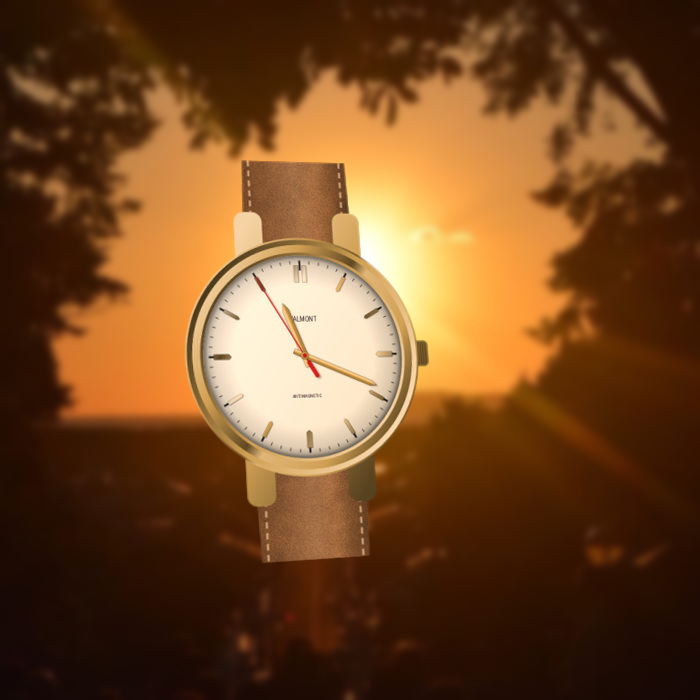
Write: h=11 m=18 s=55
